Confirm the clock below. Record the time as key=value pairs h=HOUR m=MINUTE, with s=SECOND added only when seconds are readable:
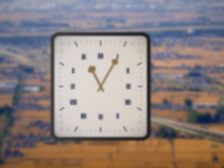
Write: h=11 m=5
